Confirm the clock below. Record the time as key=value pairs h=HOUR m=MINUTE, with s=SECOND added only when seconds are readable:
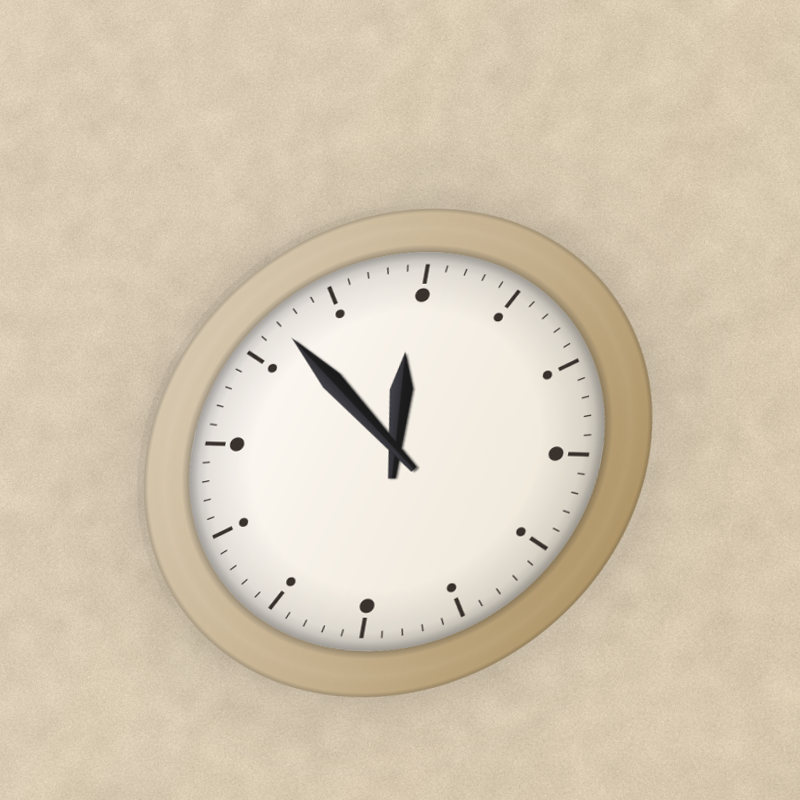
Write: h=11 m=52
